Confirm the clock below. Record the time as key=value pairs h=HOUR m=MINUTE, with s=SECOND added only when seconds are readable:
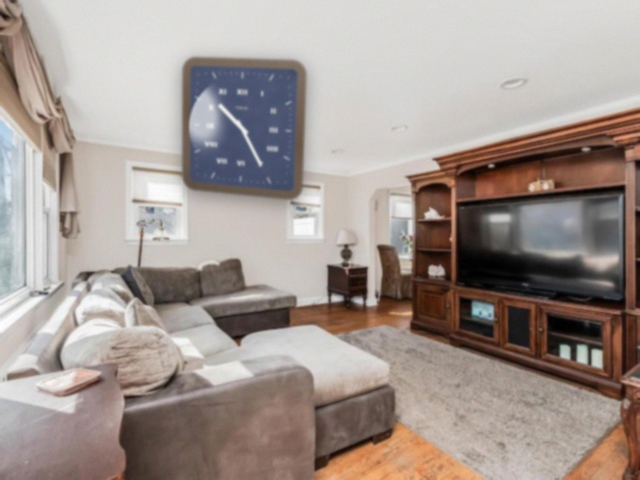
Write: h=10 m=25
